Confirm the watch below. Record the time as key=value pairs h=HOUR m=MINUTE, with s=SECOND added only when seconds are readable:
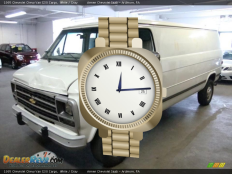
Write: h=12 m=14
